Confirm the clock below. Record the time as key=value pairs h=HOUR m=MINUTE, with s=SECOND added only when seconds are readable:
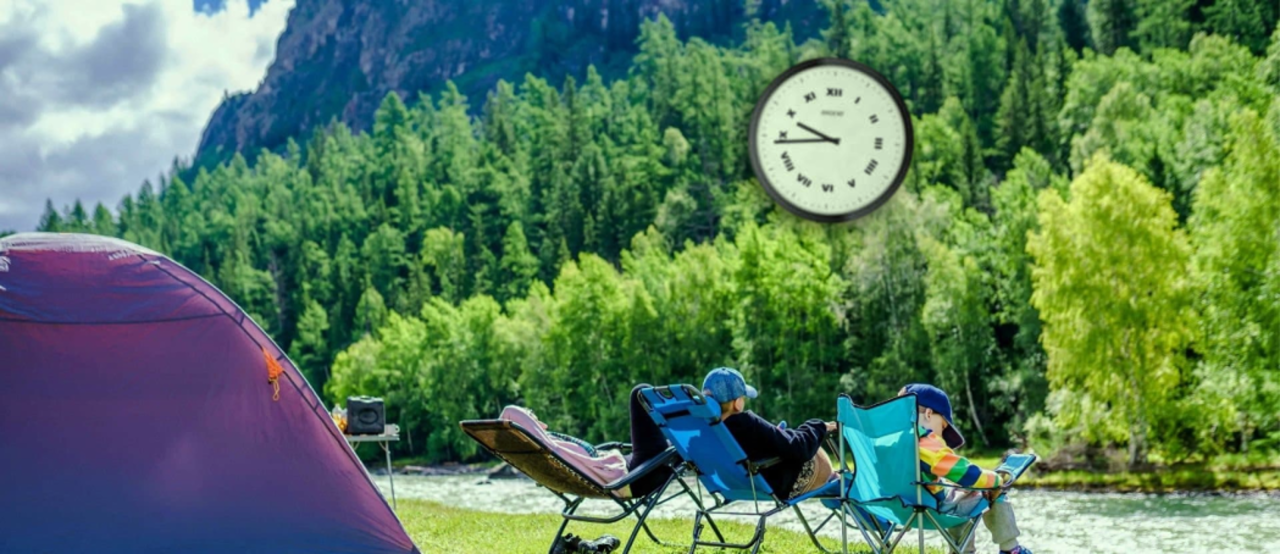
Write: h=9 m=44
